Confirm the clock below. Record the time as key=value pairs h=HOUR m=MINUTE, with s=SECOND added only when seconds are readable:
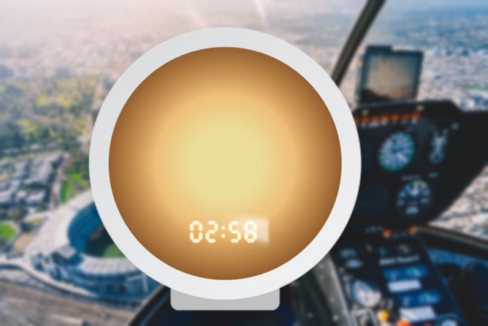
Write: h=2 m=58
